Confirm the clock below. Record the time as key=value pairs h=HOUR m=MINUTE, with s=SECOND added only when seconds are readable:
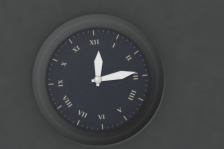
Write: h=12 m=14
